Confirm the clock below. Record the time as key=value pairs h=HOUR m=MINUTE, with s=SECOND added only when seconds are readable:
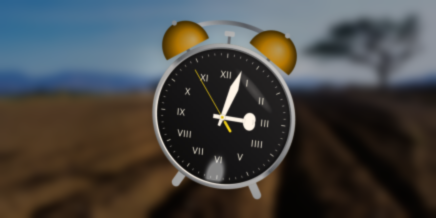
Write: h=3 m=2 s=54
